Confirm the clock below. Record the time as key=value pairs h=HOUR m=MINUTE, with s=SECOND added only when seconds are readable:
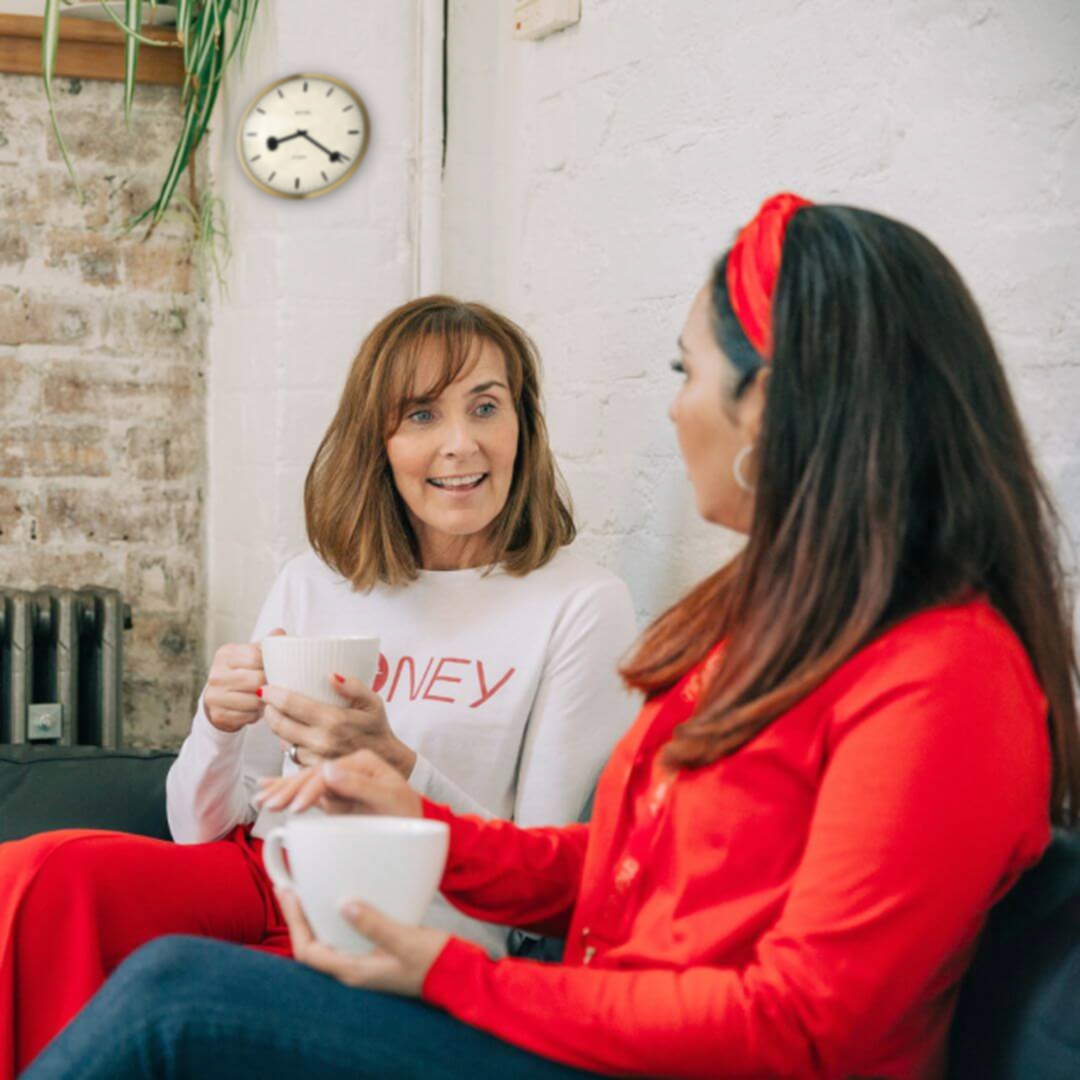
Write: h=8 m=21
